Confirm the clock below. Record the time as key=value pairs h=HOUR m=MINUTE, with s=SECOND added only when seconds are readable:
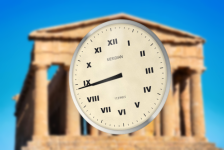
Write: h=8 m=44
